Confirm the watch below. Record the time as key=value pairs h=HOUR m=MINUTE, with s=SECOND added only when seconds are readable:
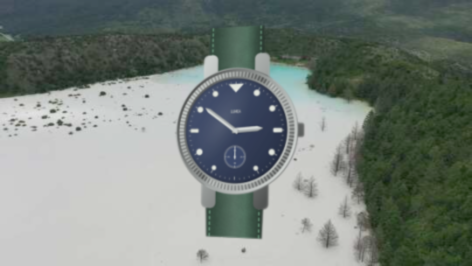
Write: h=2 m=51
